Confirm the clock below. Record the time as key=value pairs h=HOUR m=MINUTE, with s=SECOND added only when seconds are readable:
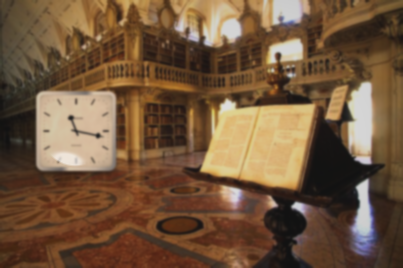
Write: h=11 m=17
